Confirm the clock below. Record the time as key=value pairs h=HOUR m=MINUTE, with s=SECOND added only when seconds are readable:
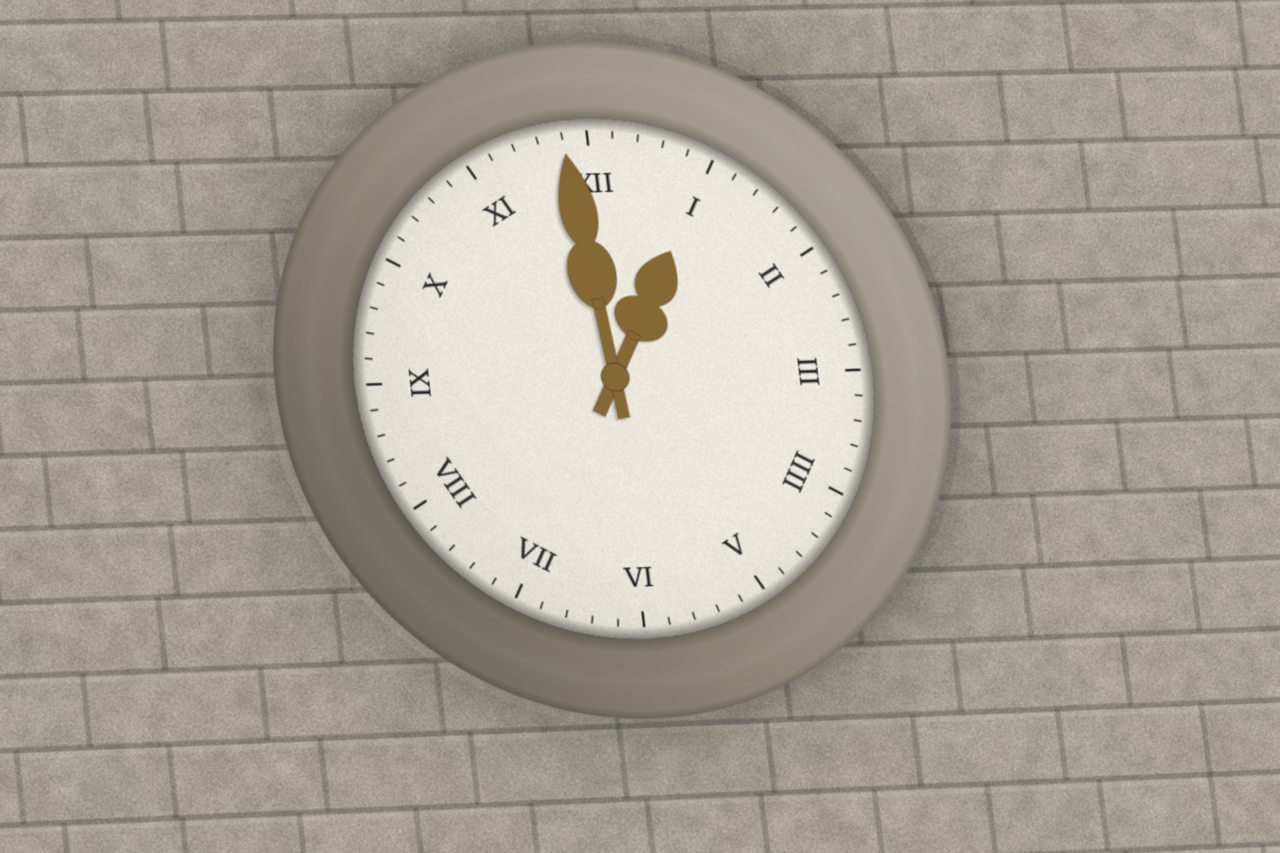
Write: h=12 m=59
